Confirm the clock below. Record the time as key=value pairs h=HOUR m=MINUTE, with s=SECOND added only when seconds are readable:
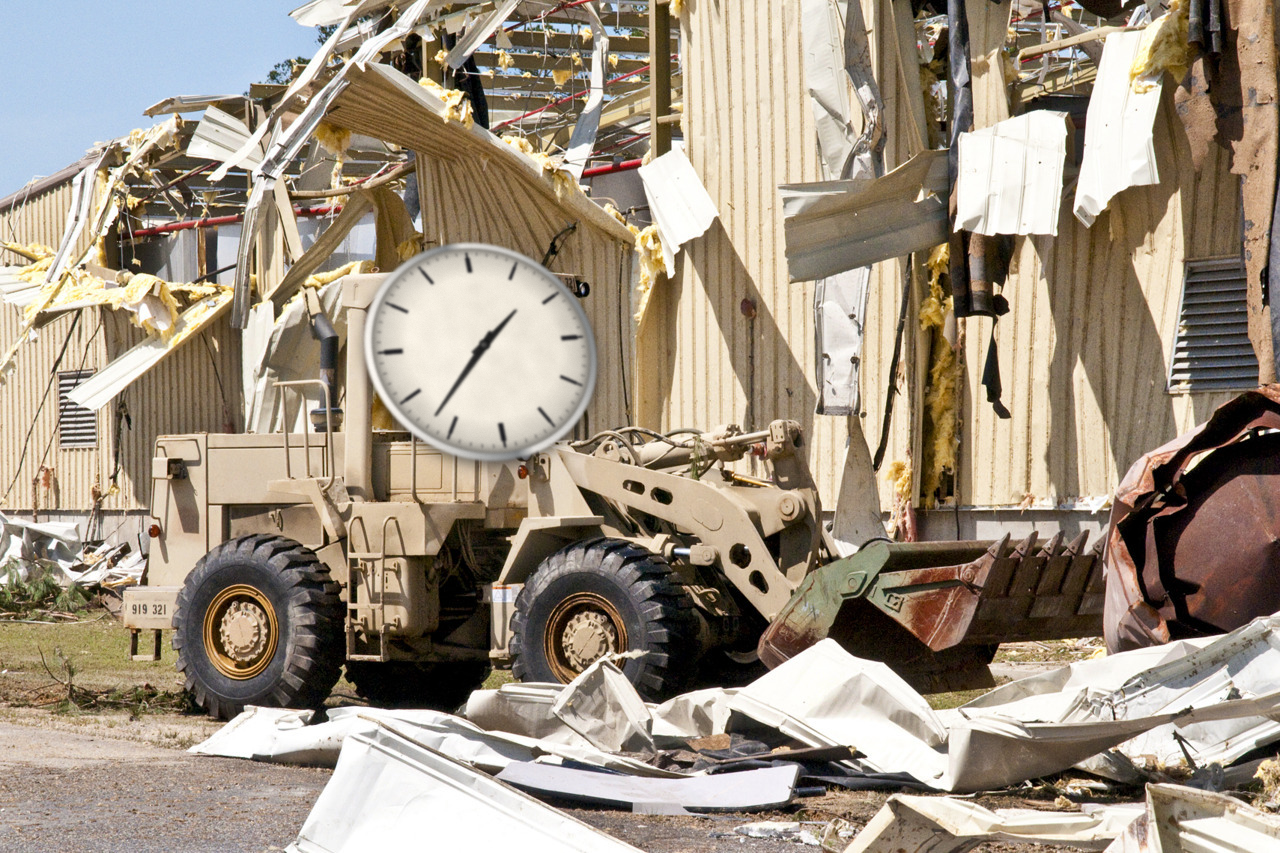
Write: h=1 m=37
